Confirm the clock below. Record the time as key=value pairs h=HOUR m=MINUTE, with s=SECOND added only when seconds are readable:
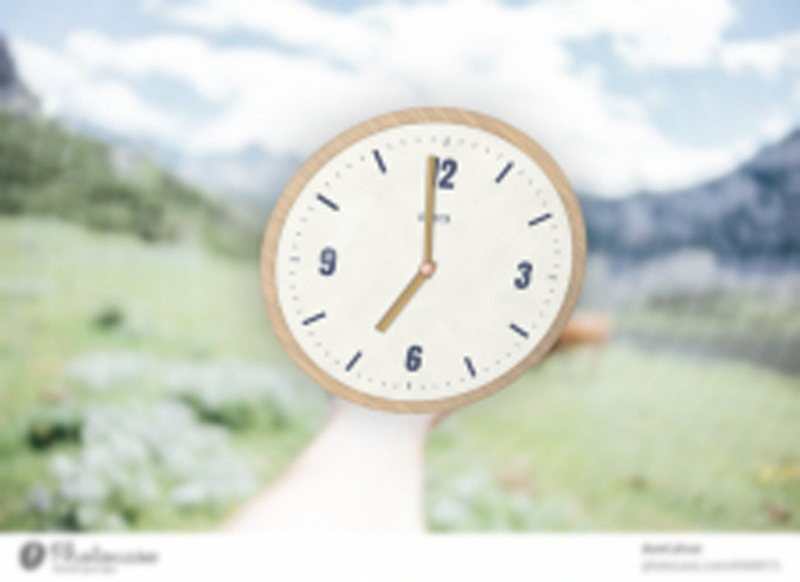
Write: h=6 m=59
